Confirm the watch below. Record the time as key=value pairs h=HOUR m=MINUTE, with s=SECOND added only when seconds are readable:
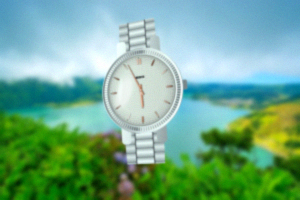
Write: h=5 m=56
